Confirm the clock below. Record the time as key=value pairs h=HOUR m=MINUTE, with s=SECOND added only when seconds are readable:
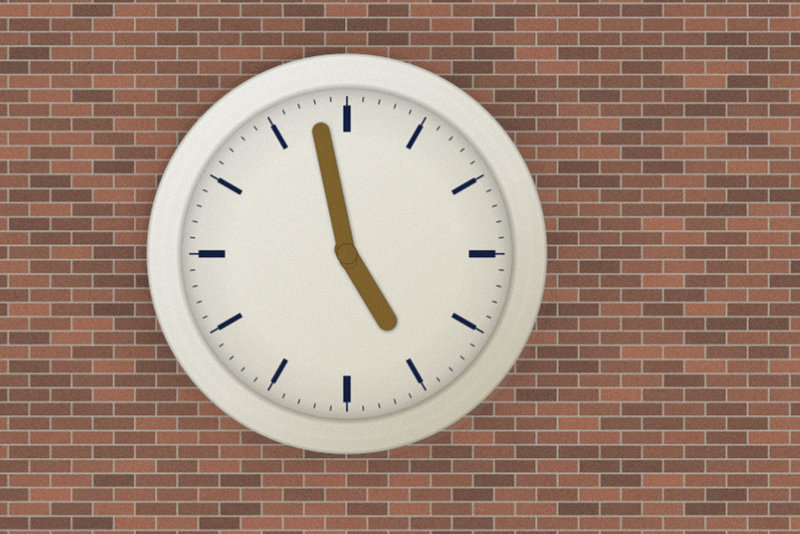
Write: h=4 m=58
